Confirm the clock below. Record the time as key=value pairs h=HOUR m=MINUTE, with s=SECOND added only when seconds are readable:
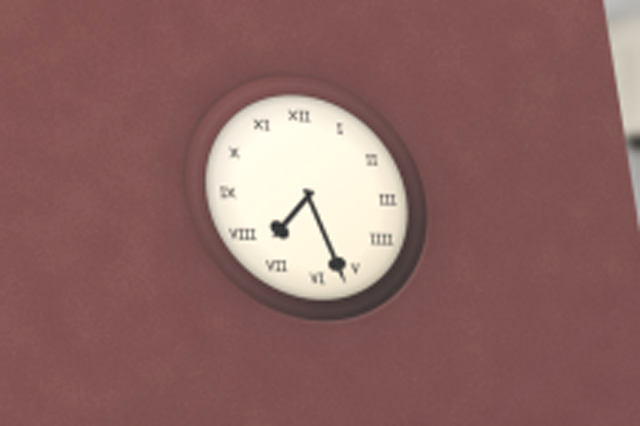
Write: h=7 m=27
